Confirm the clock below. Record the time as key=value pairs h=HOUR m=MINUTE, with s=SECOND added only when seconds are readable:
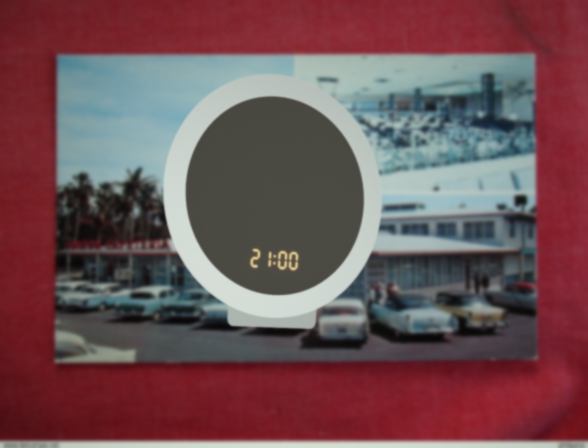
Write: h=21 m=0
